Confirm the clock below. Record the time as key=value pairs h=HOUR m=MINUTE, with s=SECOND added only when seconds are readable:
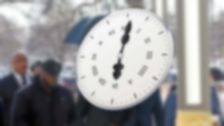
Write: h=6 m=1
